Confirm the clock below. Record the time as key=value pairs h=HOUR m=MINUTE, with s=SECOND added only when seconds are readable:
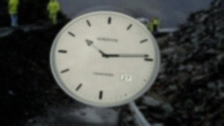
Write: h=10 m=14
